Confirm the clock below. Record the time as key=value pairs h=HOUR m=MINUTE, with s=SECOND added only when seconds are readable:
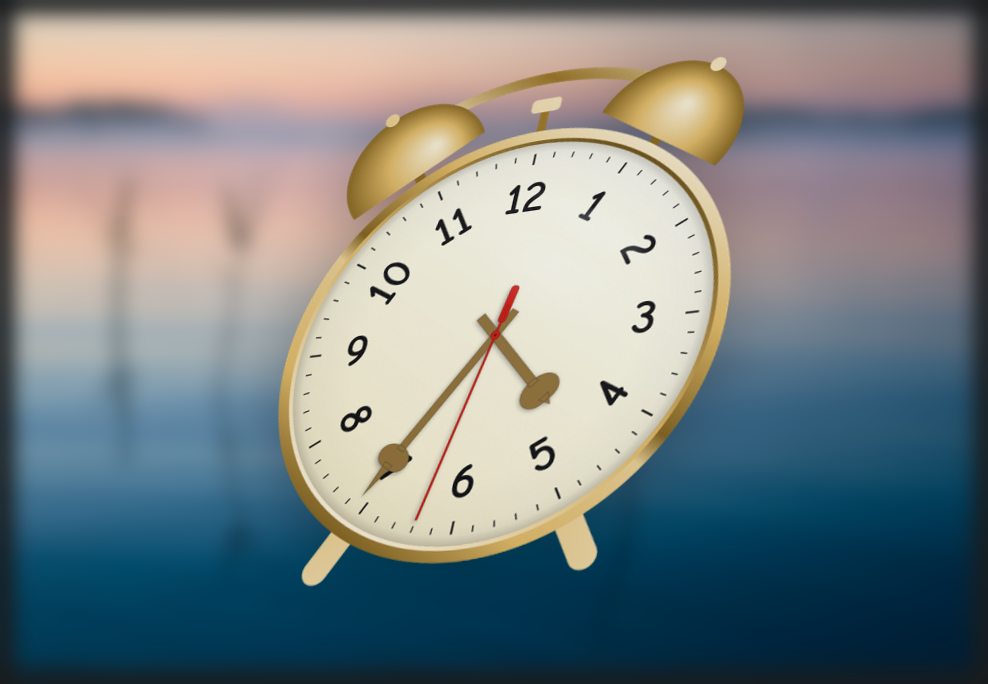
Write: h=4 m=35 s=32
